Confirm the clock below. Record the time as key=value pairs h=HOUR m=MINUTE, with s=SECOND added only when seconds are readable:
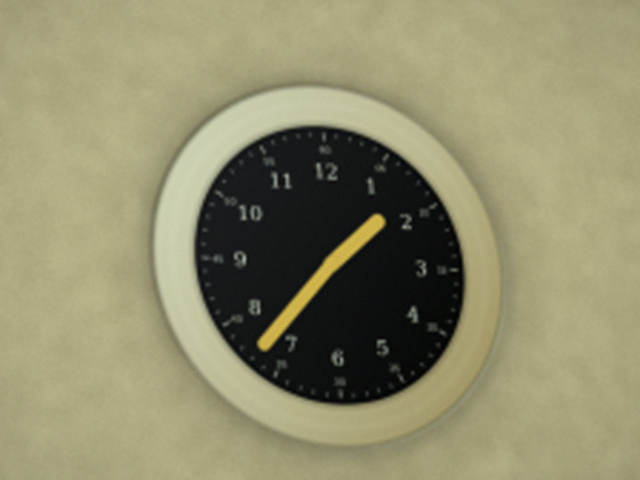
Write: h=1 m=37
